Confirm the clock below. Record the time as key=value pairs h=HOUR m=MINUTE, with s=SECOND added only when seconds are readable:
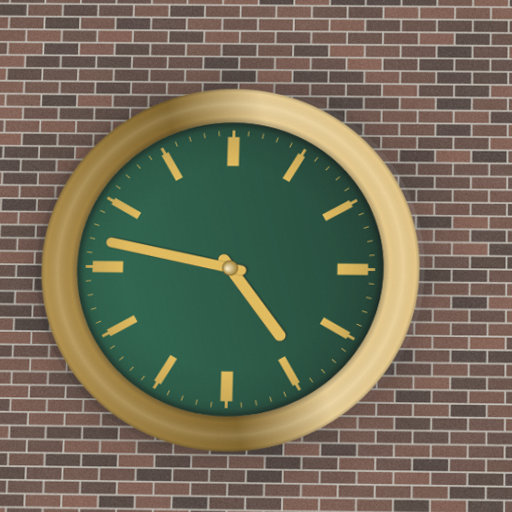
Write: h=4 m=47
